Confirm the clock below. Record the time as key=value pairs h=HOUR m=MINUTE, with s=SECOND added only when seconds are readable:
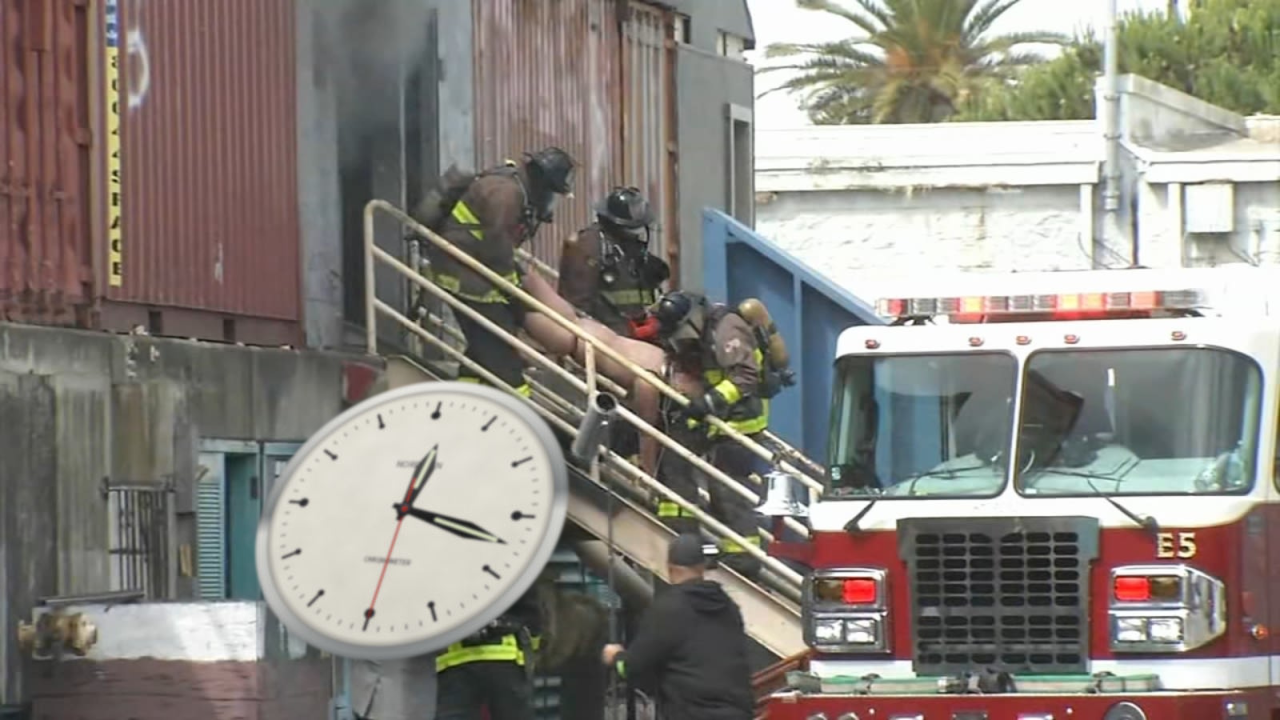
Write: h=12 m=17 s=30
